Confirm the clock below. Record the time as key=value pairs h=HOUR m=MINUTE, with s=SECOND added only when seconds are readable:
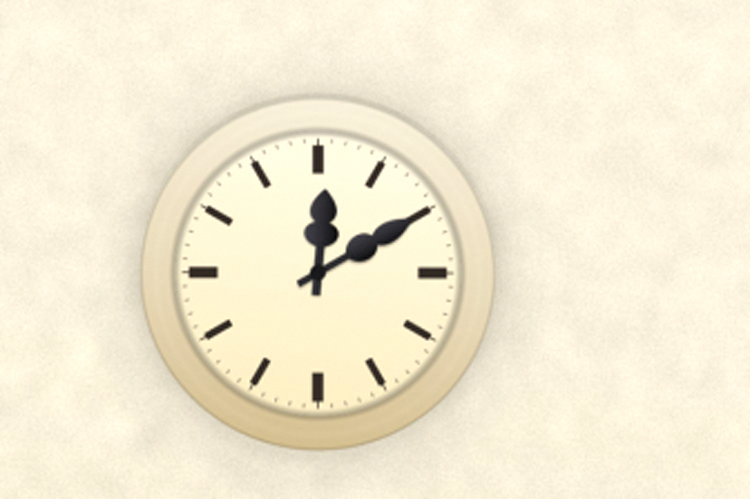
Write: h=12 m=10
